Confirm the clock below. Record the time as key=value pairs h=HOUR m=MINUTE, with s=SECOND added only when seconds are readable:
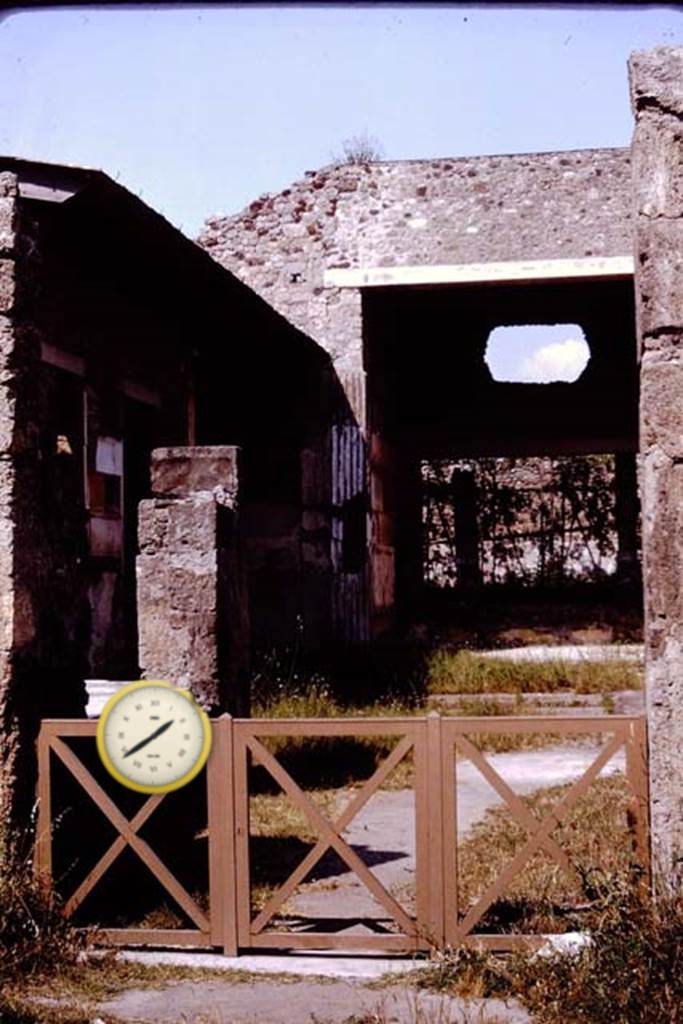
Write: h=1 m=39
